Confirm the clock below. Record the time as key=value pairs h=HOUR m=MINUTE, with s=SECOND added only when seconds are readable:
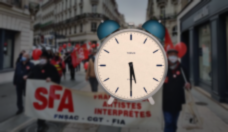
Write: h=5 m=30
